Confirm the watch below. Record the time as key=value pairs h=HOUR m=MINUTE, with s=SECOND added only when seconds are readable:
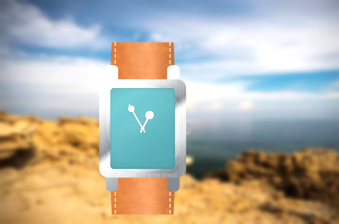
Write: h=12 m=55
